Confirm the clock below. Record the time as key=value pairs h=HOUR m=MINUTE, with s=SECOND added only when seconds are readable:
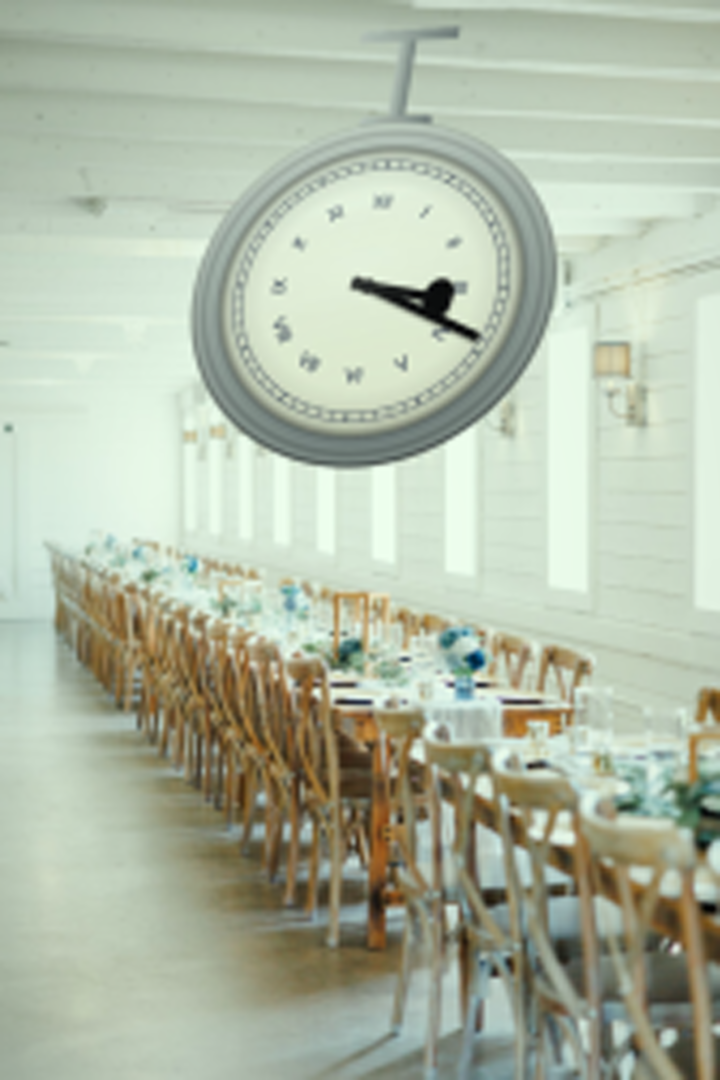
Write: h=3 m=19
